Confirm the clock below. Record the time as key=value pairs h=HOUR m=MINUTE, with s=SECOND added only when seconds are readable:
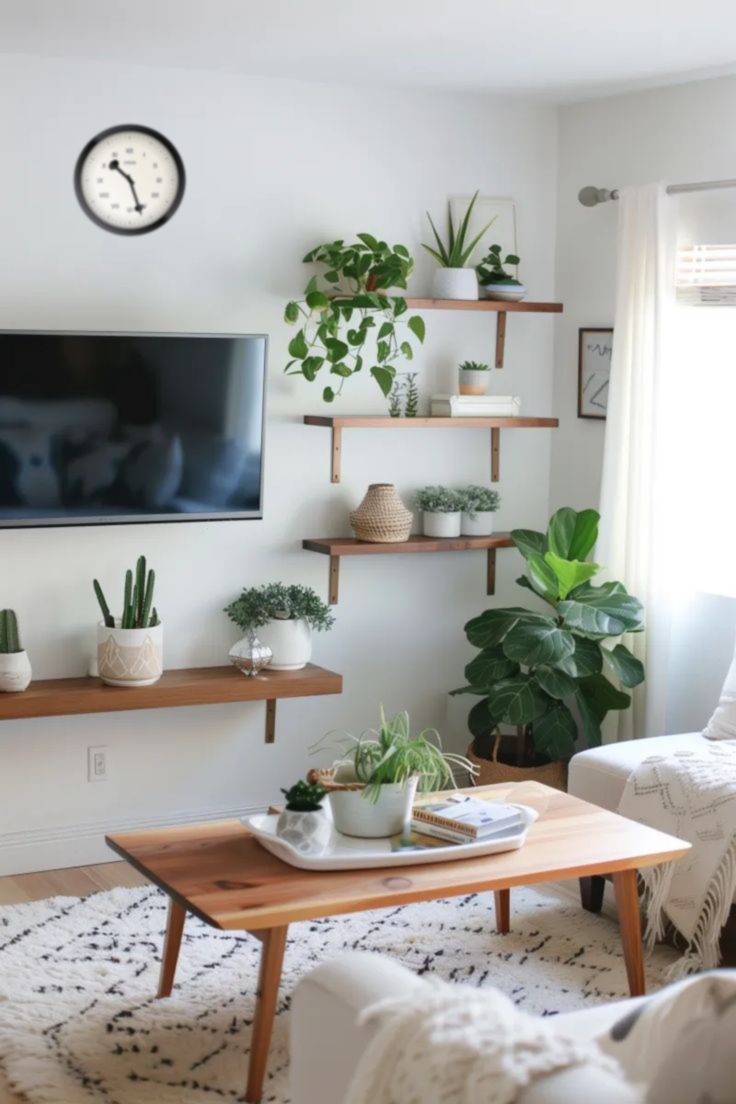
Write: h=10 m=27
